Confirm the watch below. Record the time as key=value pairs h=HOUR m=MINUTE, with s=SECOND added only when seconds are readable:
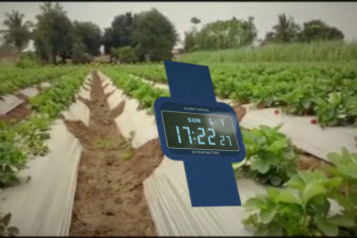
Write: h=17 m=22 s=27
